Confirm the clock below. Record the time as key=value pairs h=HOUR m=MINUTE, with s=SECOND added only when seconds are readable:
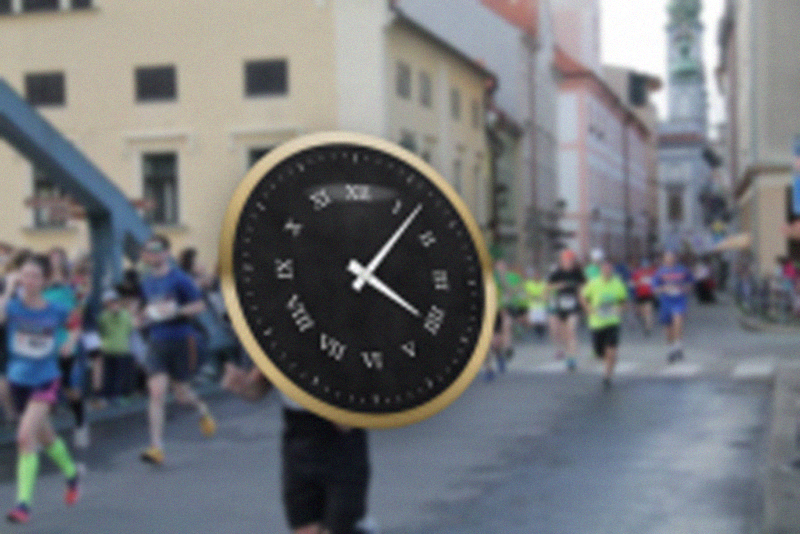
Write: h=4 m=7
